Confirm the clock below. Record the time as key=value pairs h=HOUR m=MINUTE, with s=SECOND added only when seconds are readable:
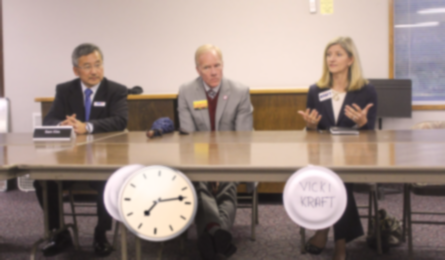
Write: h=7 m=13
